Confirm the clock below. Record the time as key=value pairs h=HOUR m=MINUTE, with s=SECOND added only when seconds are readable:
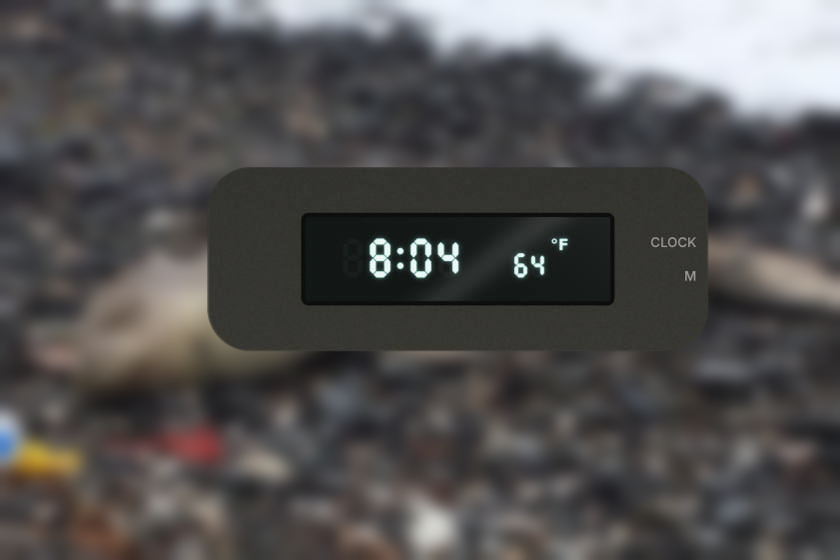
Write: h=8 m=4
